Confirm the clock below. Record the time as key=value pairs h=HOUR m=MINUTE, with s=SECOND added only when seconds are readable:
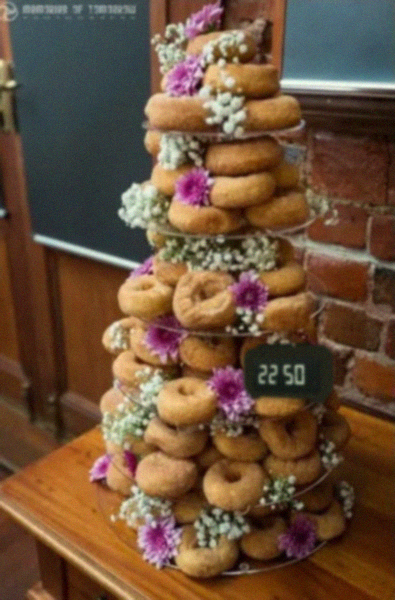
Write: h=22 m=50
